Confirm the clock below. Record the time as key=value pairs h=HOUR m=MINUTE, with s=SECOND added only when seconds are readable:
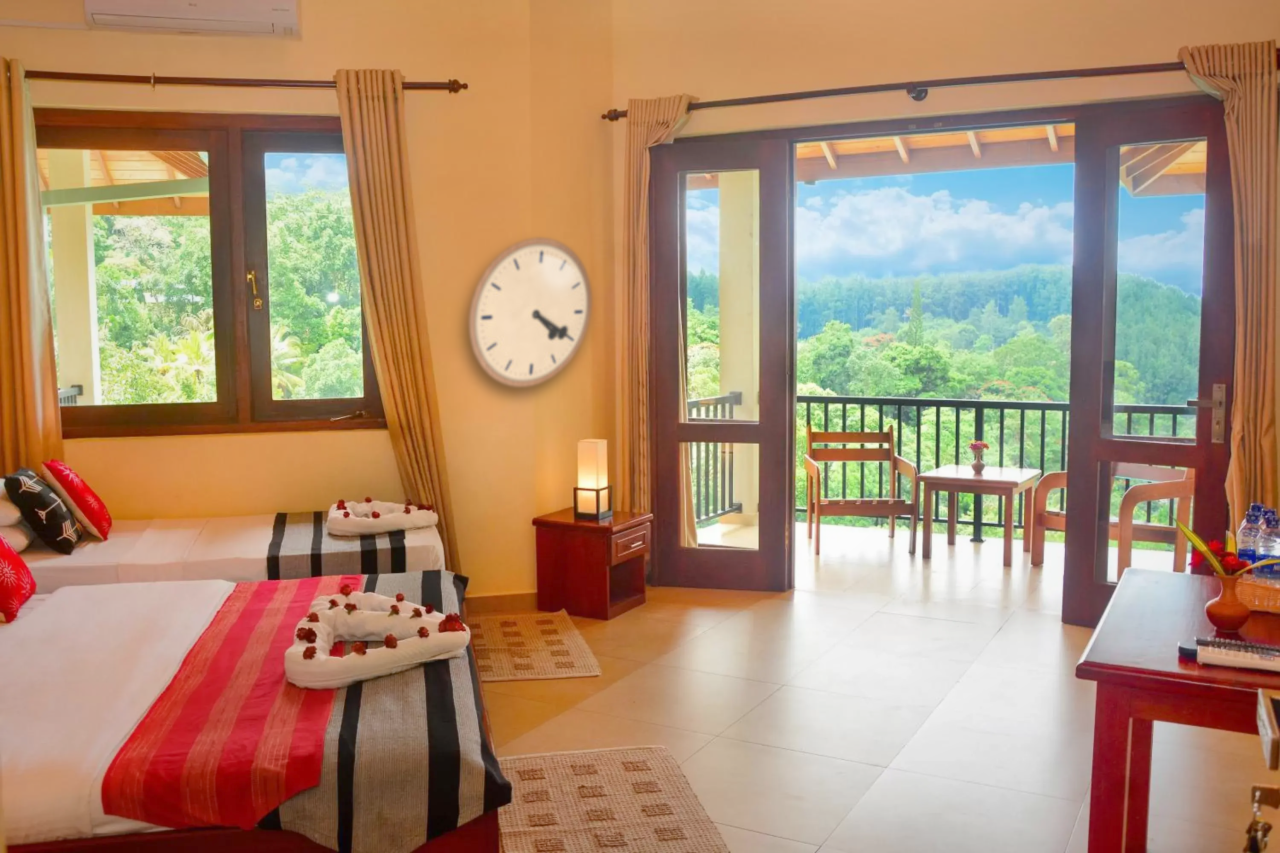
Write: h=4 m=20
